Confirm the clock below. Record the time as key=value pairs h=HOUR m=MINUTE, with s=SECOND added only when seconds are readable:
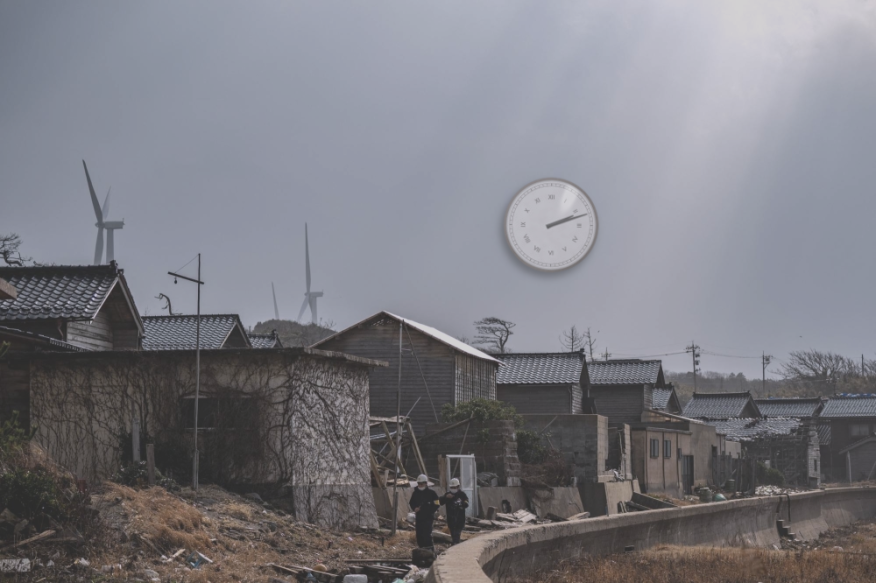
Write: h=2 m=12
